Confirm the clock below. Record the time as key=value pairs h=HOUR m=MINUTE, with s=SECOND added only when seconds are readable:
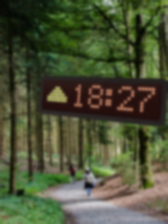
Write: h=18 m=27
